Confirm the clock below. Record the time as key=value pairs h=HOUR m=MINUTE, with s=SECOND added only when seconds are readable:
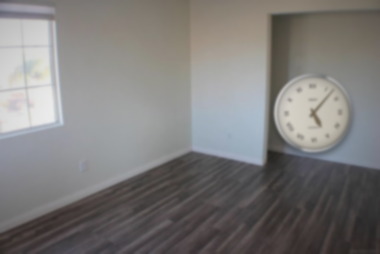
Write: h=5 m=7
